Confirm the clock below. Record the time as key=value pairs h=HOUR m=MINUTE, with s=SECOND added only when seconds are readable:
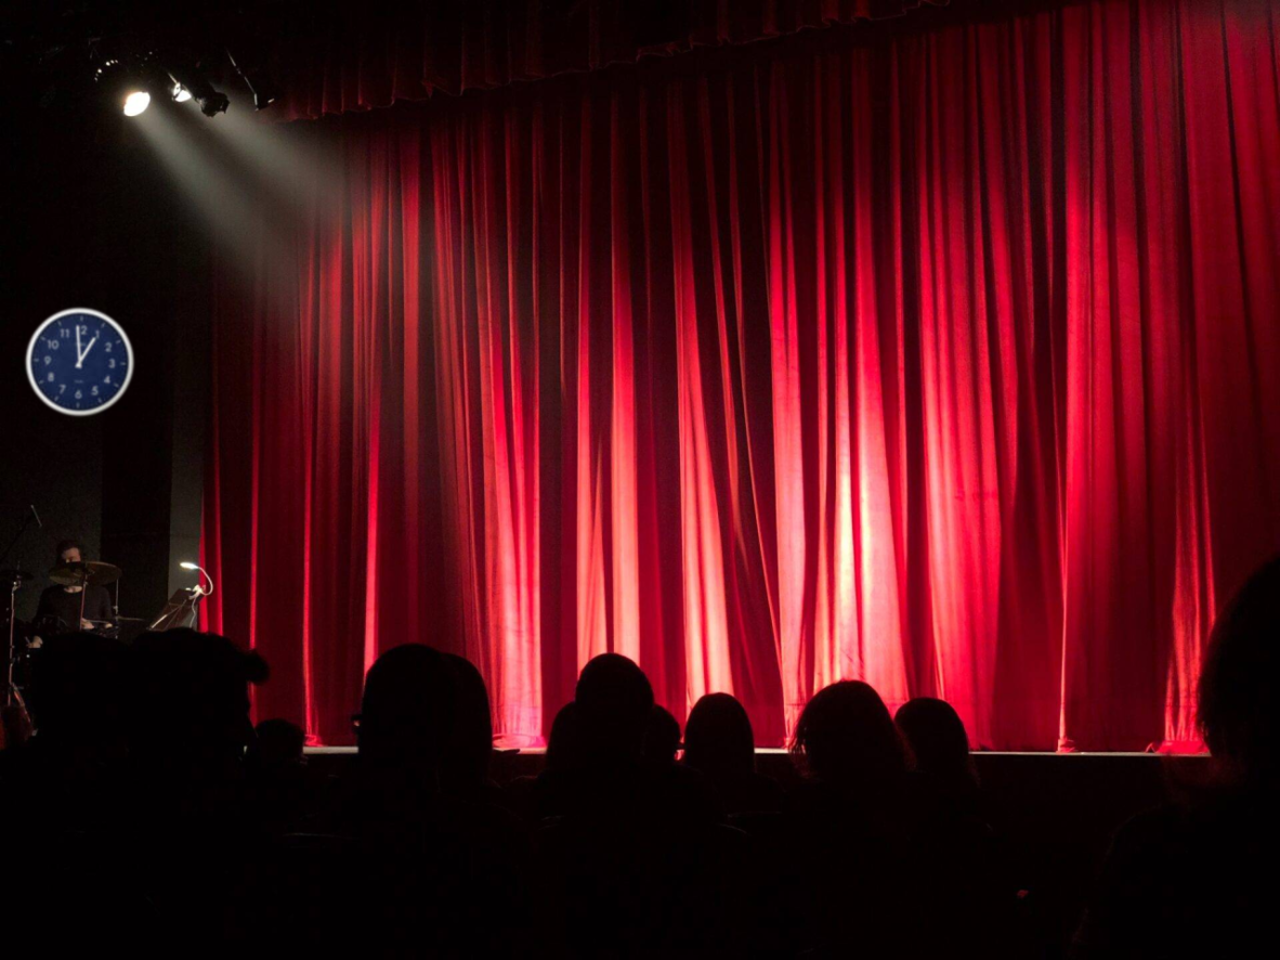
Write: h=12 m=59
